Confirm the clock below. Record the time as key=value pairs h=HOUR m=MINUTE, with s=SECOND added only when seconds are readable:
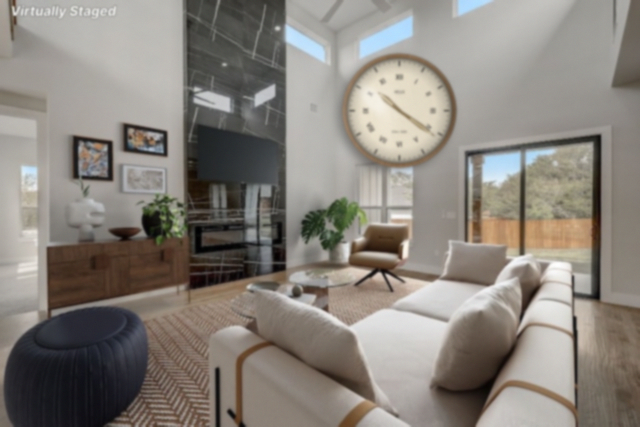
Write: h=10 m=21
